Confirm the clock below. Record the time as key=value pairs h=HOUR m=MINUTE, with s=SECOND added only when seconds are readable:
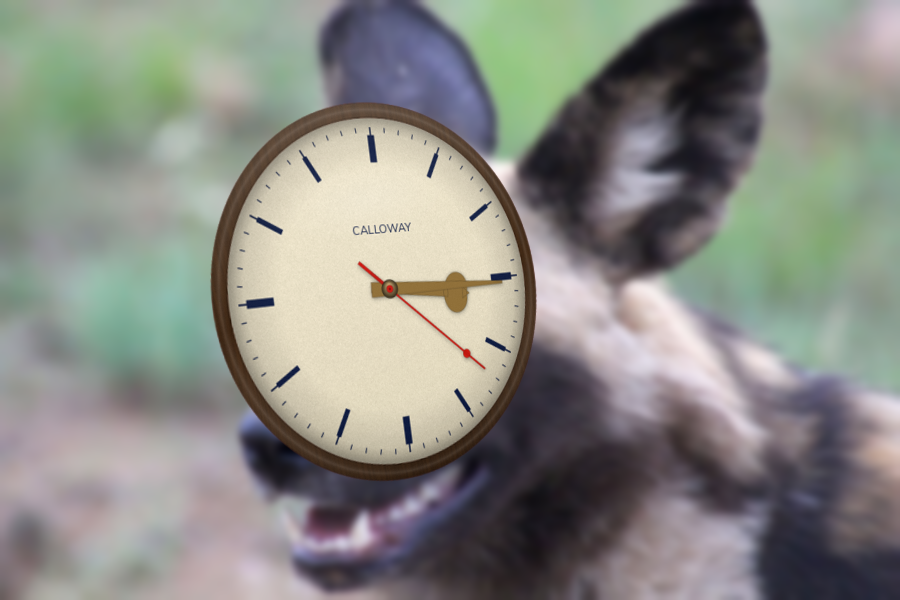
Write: h=3 m=15 s=22
